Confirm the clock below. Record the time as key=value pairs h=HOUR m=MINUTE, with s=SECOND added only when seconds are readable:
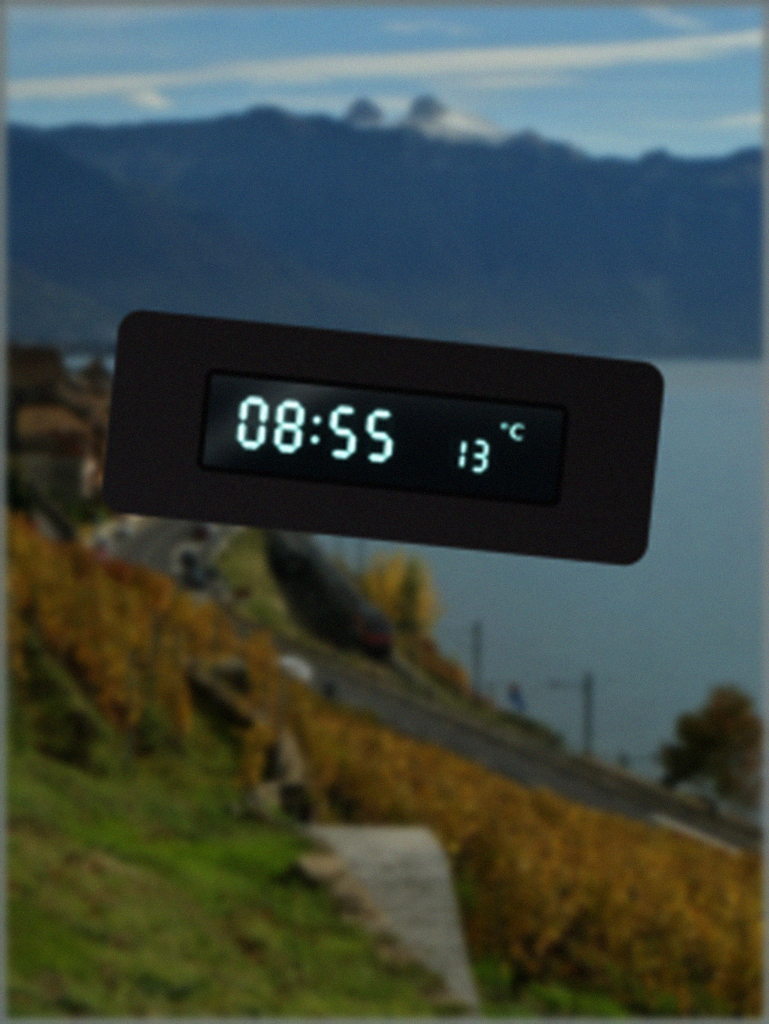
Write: h=8 m=55
